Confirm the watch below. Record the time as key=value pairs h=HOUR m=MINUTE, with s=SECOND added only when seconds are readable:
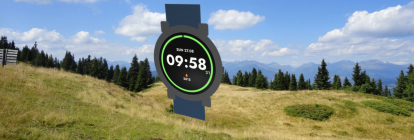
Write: h=9 m=58
